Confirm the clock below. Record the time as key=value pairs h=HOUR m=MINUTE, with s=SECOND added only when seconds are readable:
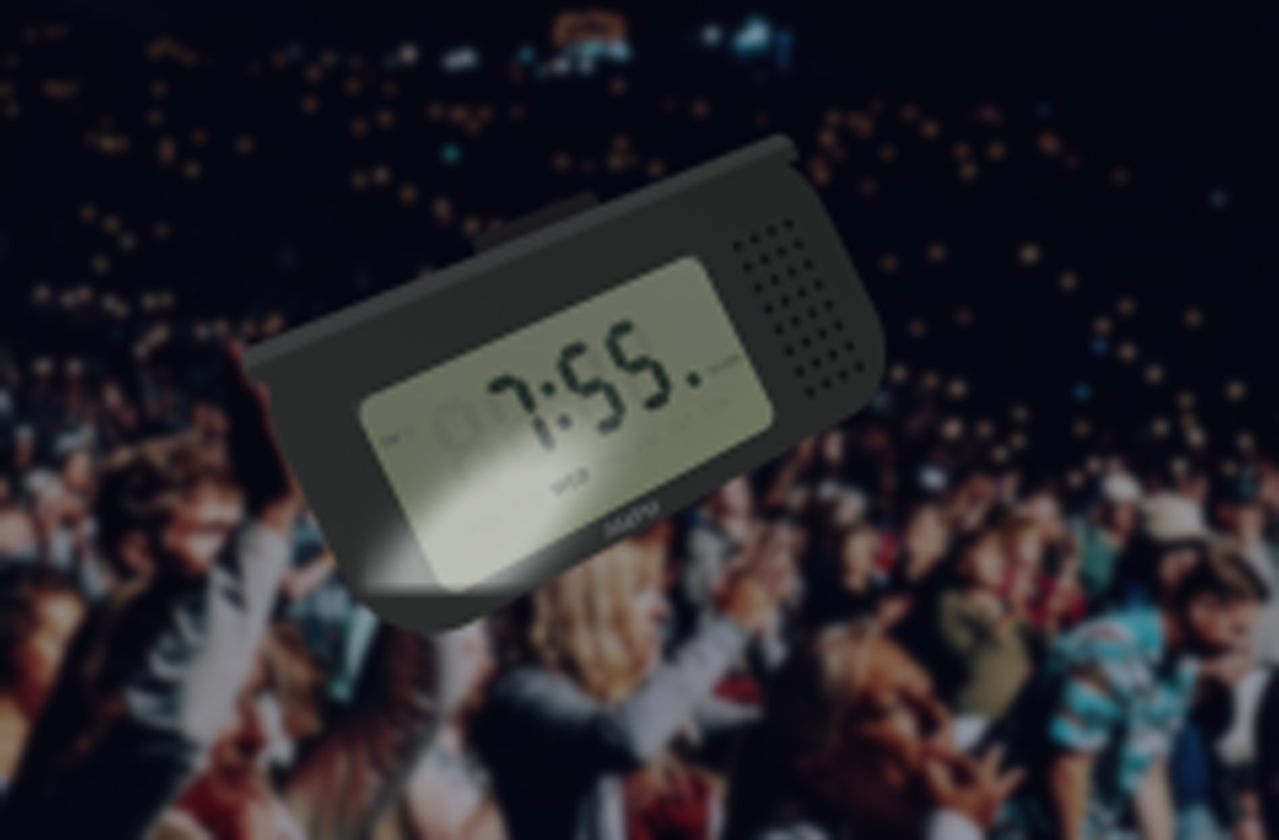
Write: h=7 m=55
